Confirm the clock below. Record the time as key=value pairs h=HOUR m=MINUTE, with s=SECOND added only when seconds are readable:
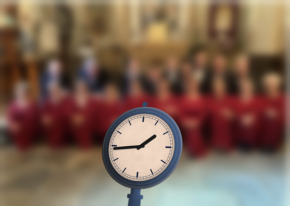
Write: h=1 m=44
